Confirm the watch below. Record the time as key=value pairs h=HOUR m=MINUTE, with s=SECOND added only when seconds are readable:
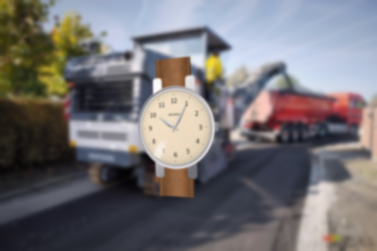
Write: h=10 m=5
